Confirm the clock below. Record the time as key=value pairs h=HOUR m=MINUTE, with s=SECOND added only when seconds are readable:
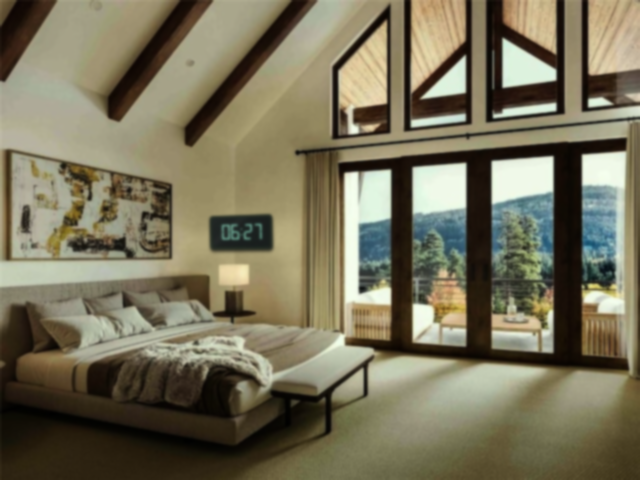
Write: h=6 m=27
